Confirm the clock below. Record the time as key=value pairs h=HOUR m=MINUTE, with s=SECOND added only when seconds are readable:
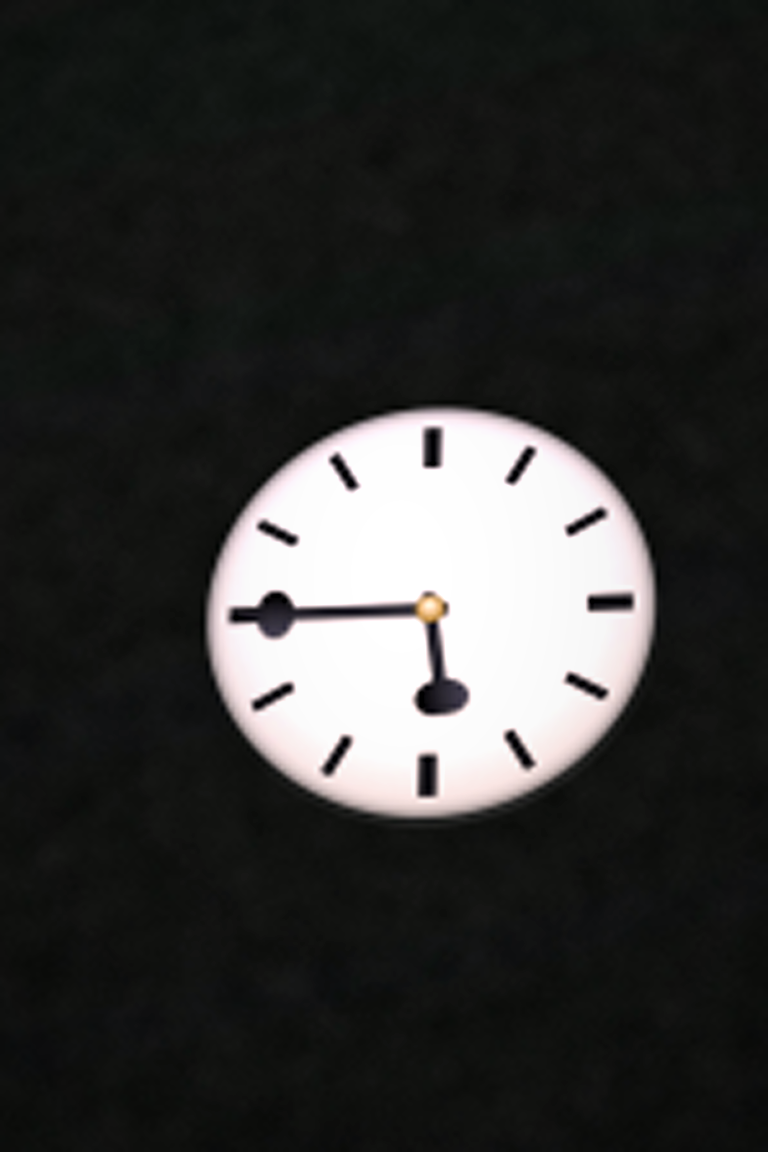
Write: h=5 m=45
